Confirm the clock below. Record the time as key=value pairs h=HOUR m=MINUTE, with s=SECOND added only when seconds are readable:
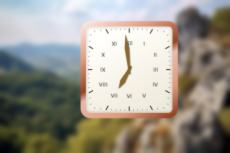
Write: h=6 m=59
